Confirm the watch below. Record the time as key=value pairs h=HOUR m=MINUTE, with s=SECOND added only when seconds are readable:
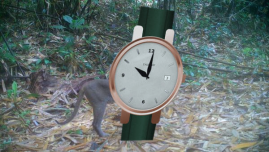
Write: h=10 m=1
